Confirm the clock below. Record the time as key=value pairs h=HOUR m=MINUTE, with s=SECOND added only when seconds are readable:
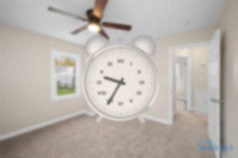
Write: h=9 m=35
